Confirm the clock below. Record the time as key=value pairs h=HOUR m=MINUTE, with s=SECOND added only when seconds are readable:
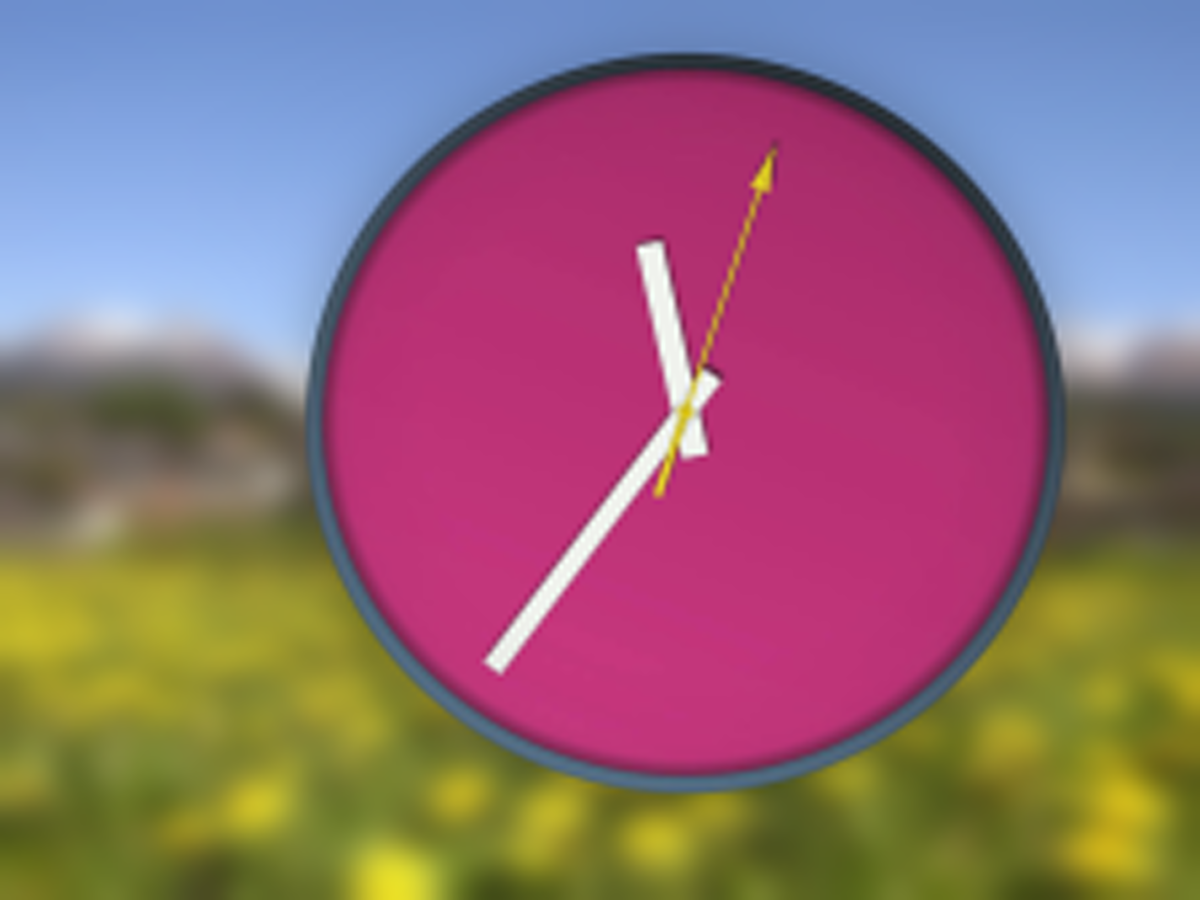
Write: h=11 m=36 s=3
